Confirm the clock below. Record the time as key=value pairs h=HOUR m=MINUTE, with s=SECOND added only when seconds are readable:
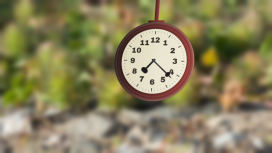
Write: h=7 m=22
